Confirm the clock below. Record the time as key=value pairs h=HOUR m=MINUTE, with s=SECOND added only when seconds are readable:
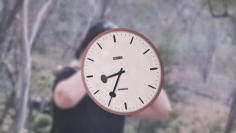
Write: h=8 m=35
